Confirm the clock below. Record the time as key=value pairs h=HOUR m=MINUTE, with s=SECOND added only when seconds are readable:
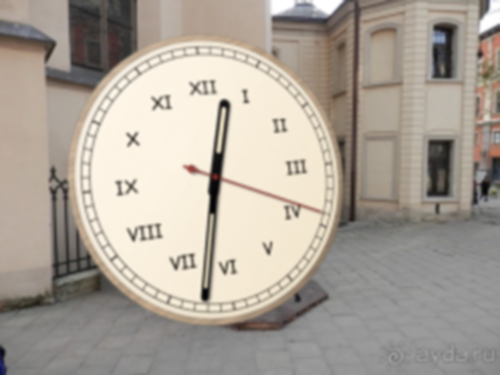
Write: h=12 m=32 s=19
